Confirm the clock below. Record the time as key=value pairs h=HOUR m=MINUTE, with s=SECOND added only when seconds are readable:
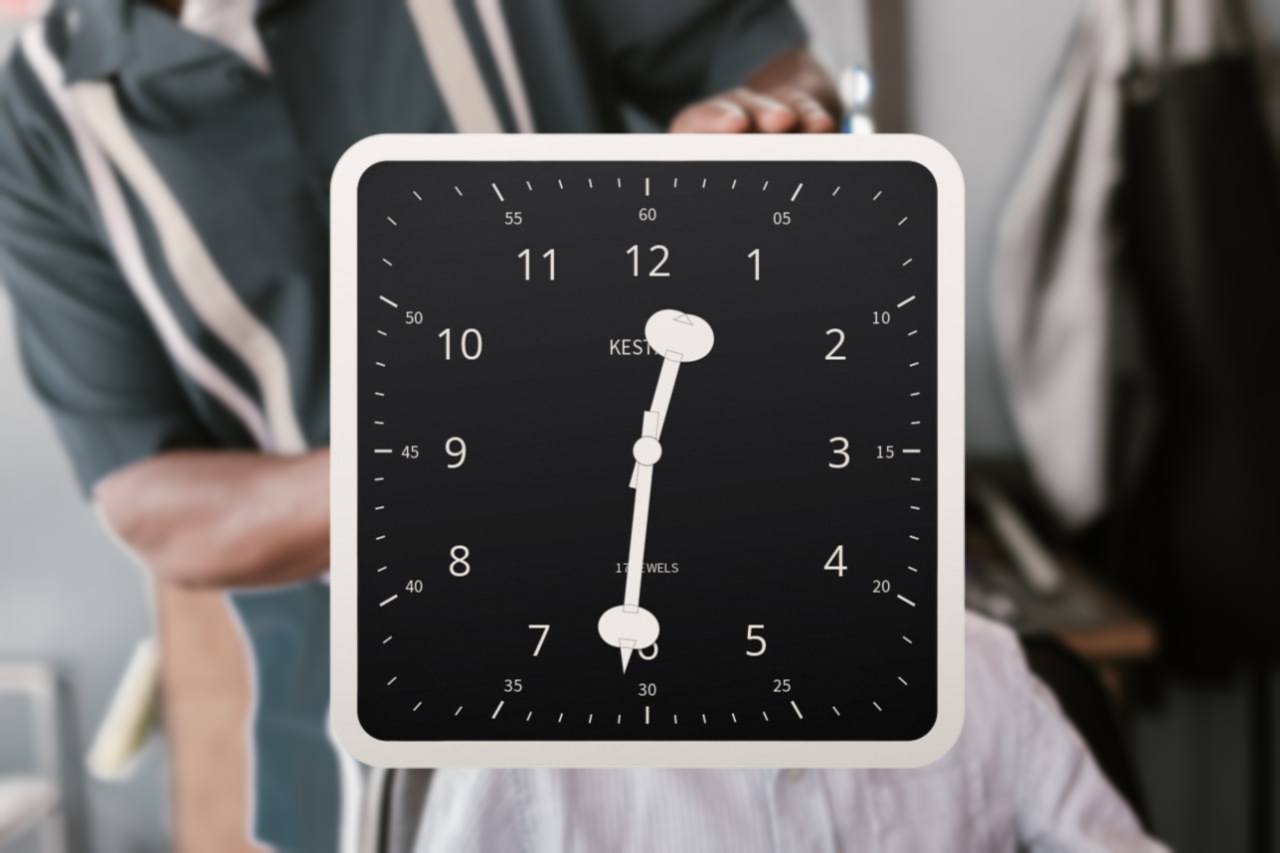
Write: h=12 m=31
